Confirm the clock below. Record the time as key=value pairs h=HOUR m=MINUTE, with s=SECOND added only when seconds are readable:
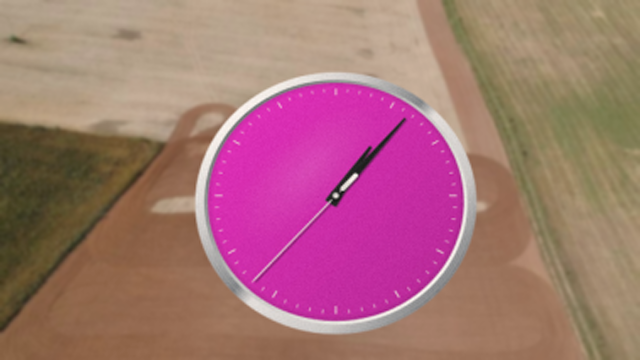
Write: h=1 m=6 s=37
